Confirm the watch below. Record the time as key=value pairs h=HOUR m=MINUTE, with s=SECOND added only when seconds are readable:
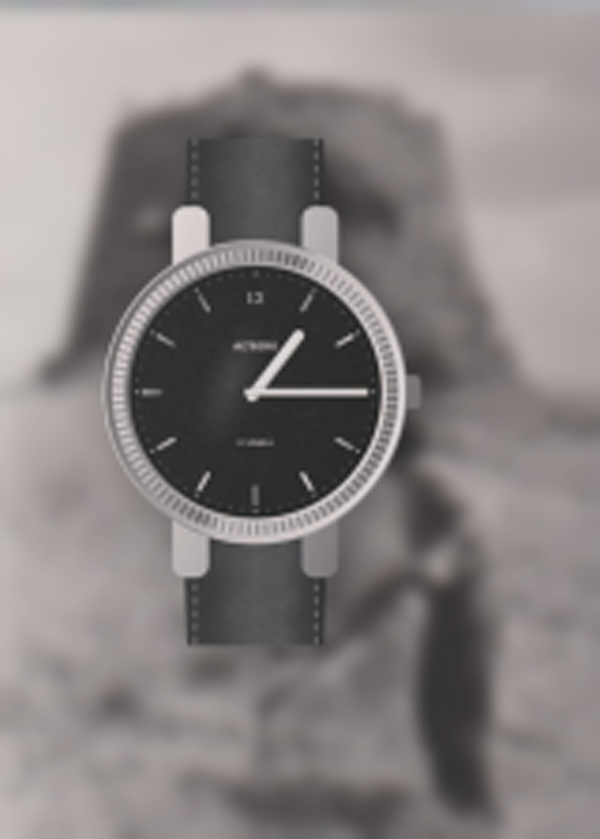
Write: h=1 m=15
